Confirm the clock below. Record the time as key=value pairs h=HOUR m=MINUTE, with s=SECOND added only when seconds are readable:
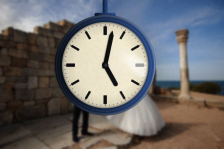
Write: h=5 m=2
